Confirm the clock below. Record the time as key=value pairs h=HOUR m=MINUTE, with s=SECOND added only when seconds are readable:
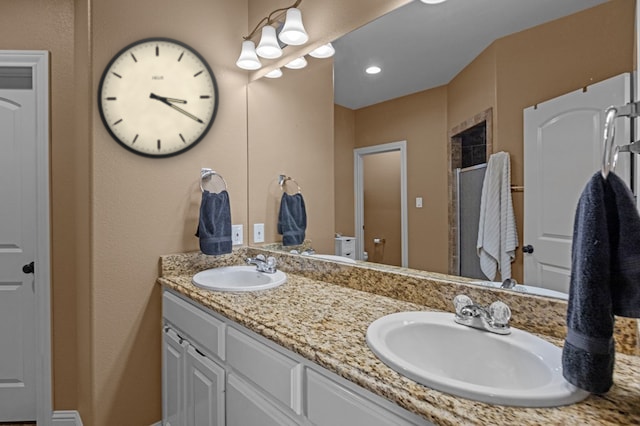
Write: h=3 m=20
